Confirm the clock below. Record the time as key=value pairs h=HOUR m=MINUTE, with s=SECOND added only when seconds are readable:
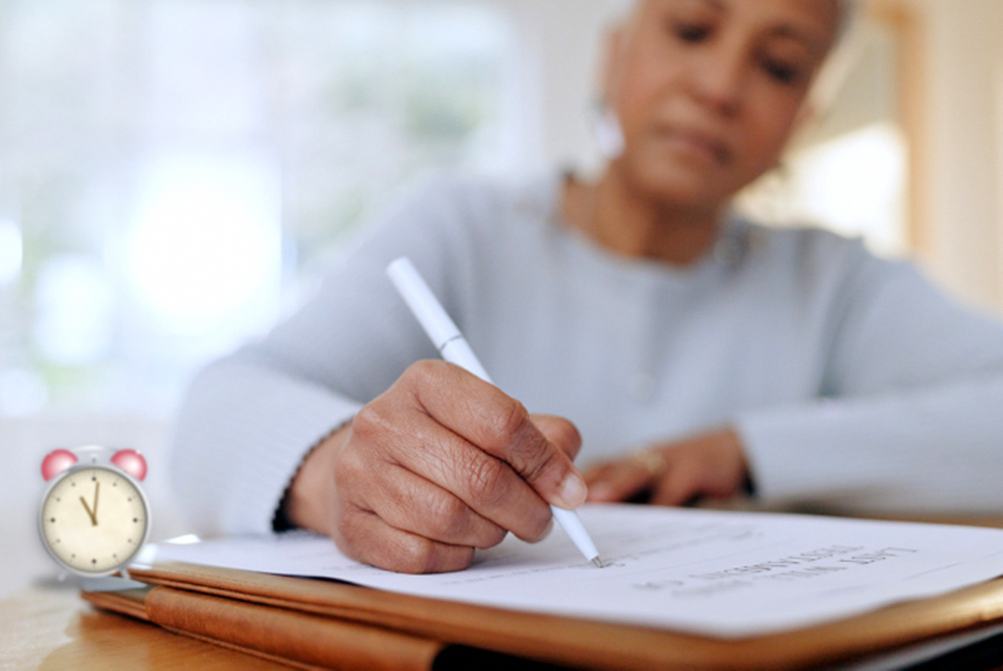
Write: h=11 m=1
